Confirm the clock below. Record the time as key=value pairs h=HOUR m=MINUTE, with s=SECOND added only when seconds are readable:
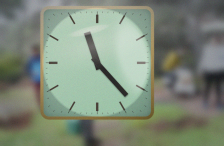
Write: h=11 m=23
